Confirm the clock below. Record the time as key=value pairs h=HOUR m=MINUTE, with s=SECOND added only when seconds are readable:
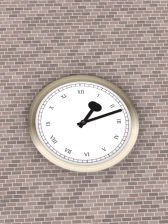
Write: h=1 m=12
